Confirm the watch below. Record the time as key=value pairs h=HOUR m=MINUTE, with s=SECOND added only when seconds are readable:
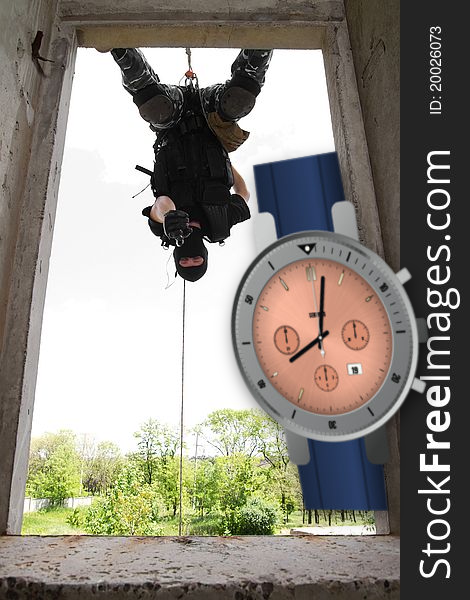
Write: h=8 m=2
